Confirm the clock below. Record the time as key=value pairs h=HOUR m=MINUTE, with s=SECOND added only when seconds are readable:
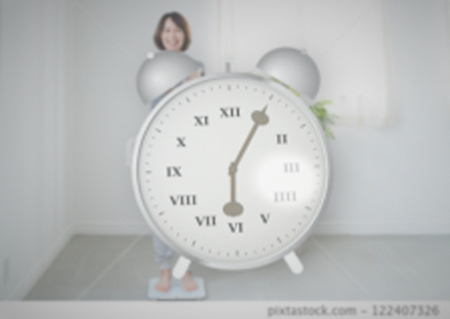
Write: h=6 m=5
